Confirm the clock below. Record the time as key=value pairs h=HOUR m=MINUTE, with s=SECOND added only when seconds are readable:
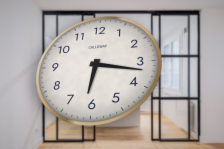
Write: h=6 m=17
